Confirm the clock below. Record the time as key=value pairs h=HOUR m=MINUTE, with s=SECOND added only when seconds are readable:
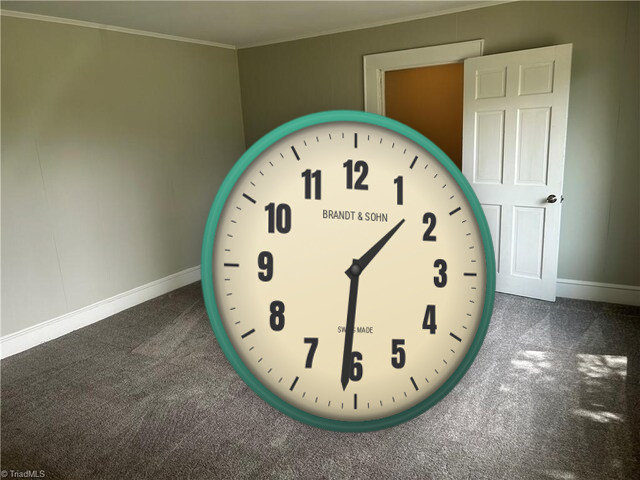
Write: h=1 m=31
